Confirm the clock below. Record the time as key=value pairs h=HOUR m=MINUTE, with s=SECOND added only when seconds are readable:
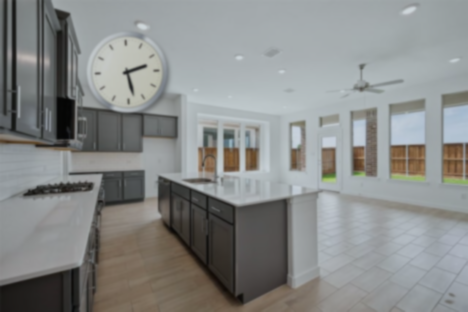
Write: h=2 m=28
